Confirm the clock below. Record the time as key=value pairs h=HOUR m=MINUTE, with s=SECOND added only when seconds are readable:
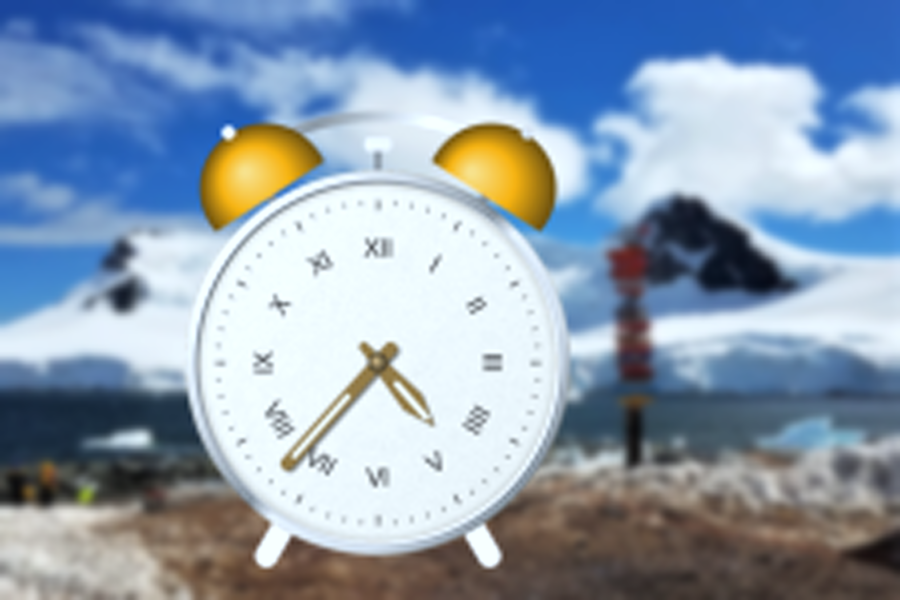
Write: h=4 m=37
